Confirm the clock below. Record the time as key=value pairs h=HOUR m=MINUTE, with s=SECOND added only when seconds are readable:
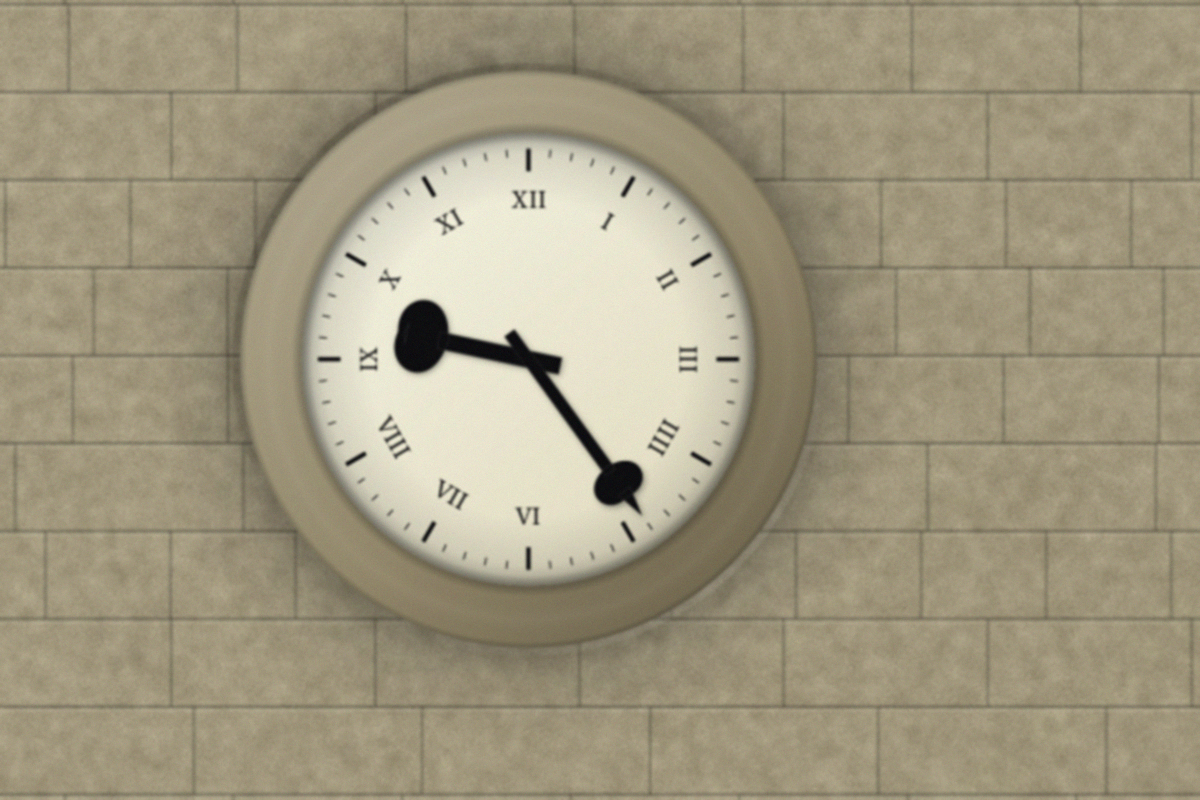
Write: h=9 m=24
